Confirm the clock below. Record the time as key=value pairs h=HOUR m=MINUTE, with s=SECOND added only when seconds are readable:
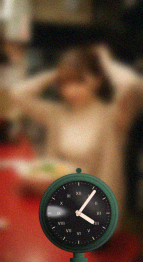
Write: h=4 m=6
